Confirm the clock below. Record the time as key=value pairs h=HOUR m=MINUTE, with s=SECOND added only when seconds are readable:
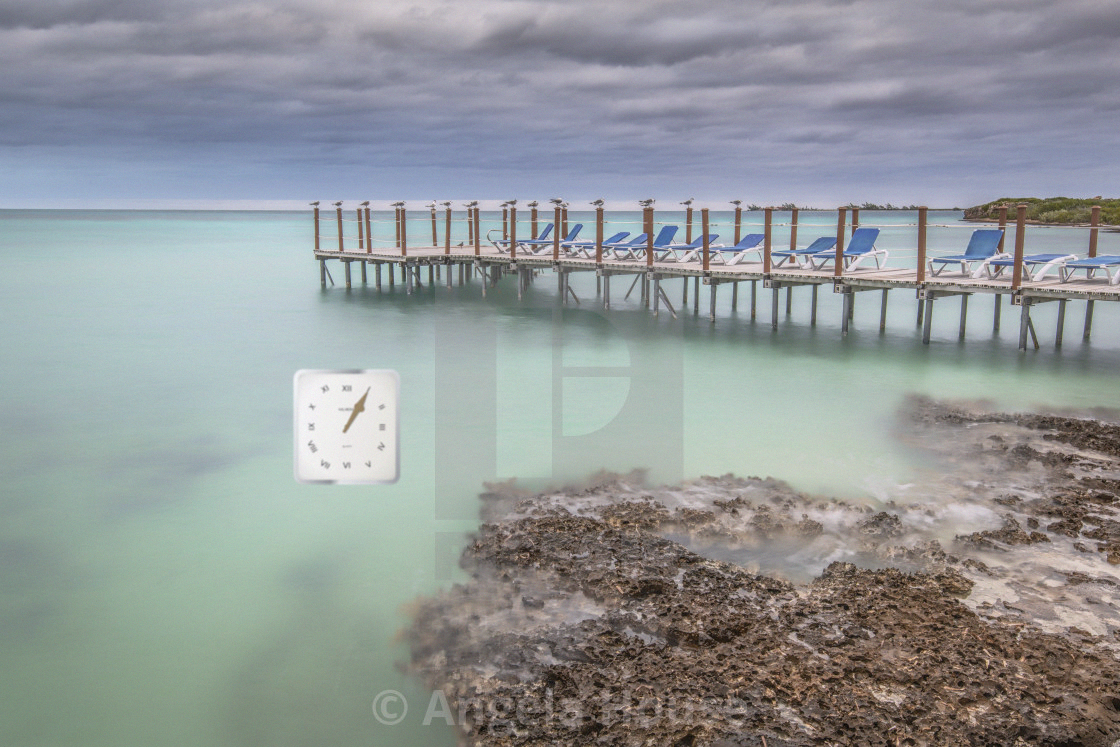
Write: h=1 m=5
